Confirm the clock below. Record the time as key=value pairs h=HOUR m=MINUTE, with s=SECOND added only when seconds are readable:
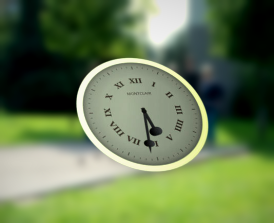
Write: h=5 m=31
